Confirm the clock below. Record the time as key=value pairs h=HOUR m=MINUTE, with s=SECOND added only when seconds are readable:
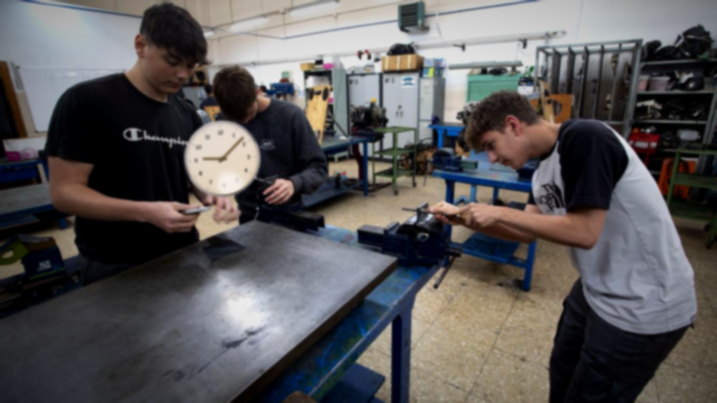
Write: h=9 m=8
